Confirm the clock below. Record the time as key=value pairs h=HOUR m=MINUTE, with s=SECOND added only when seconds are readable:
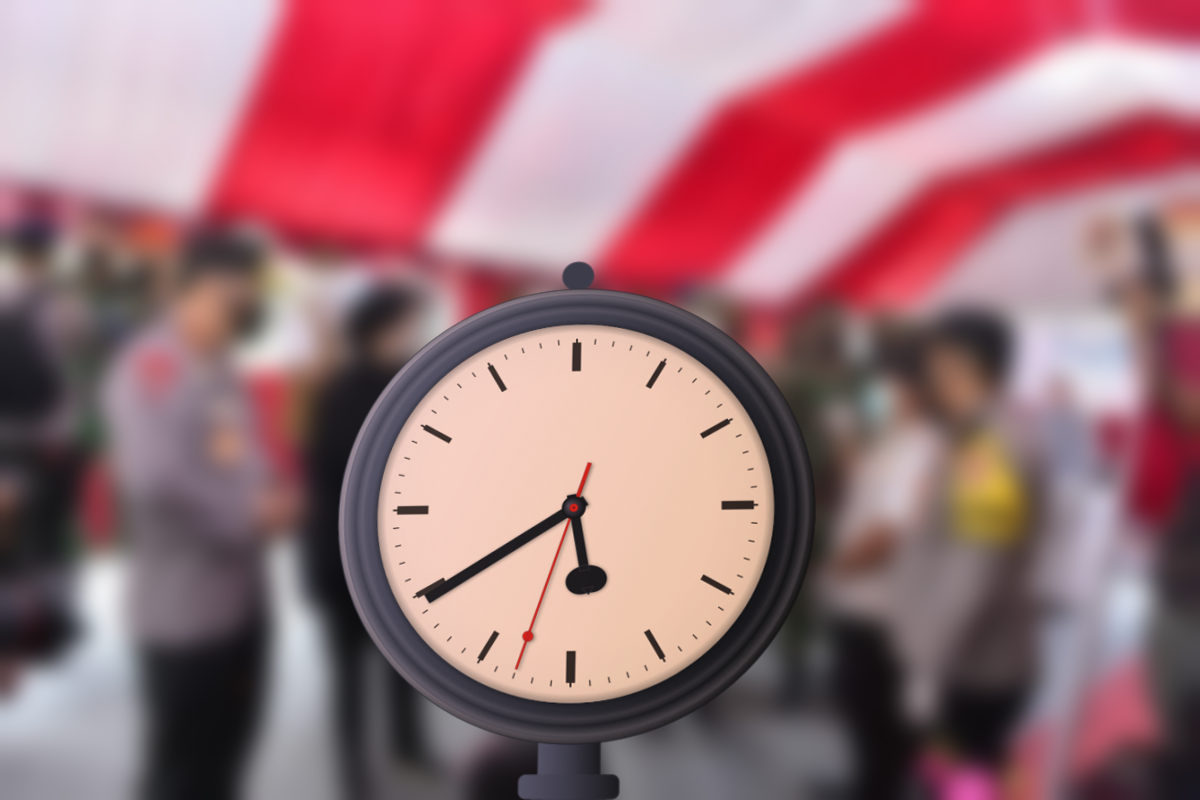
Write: h=5 m=39 s=33
